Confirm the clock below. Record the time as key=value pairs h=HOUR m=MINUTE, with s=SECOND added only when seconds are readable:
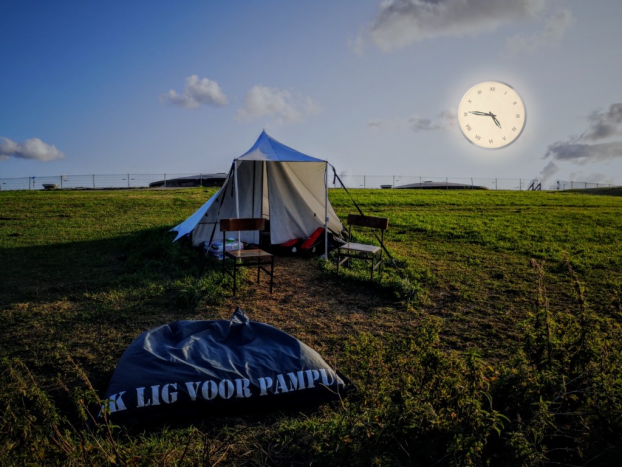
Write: h=4 m=46
